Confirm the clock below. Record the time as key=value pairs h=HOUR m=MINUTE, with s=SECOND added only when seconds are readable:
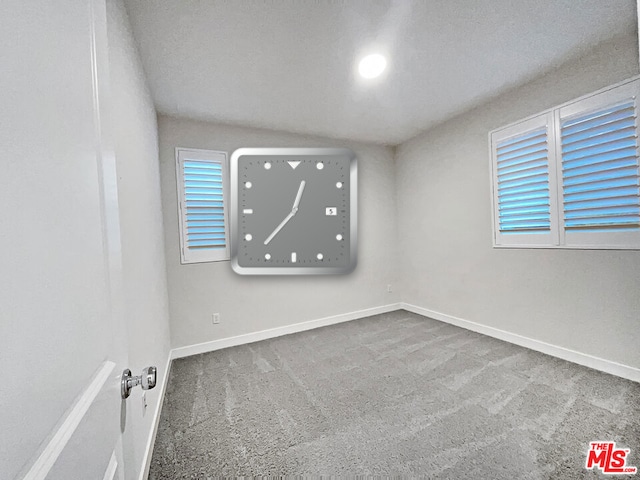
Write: h=12 m=37
